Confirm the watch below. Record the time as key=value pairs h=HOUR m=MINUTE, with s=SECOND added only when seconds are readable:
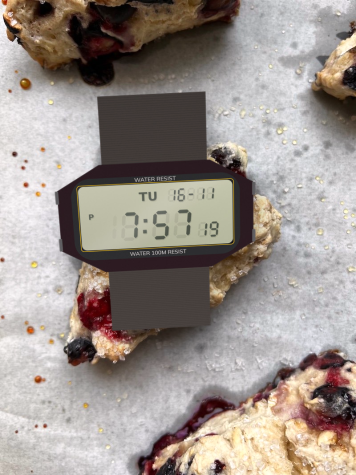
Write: h=7 m=57 s=19
